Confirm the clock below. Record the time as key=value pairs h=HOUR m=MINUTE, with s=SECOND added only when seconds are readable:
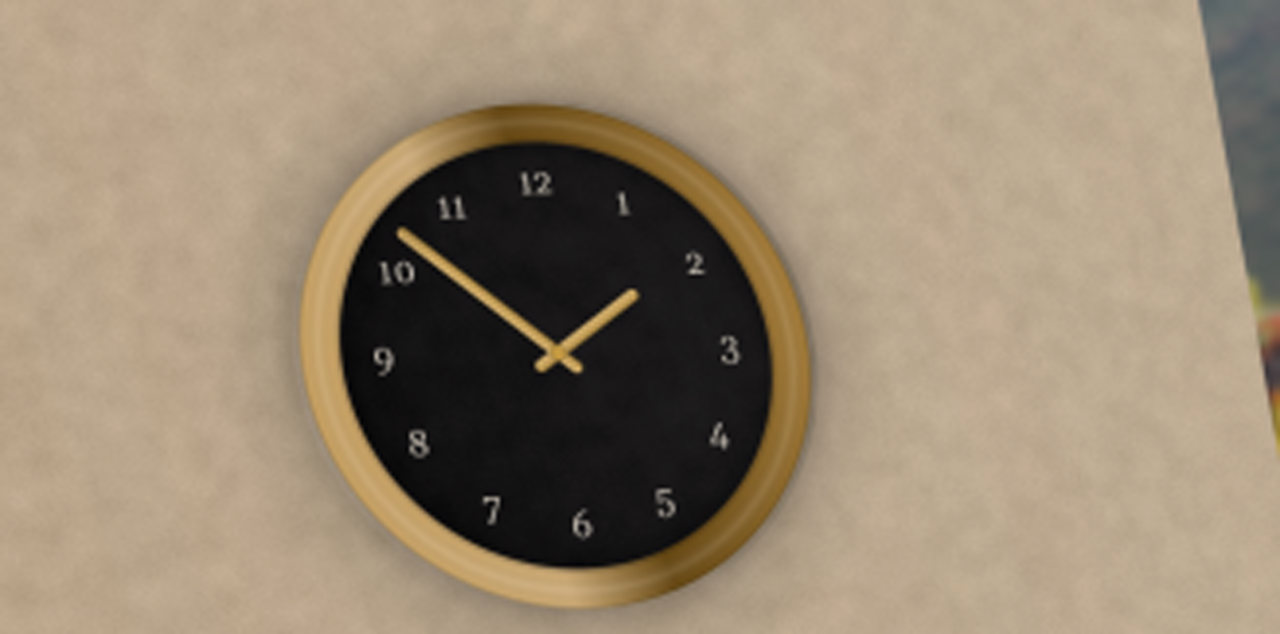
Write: h=1 m=52
